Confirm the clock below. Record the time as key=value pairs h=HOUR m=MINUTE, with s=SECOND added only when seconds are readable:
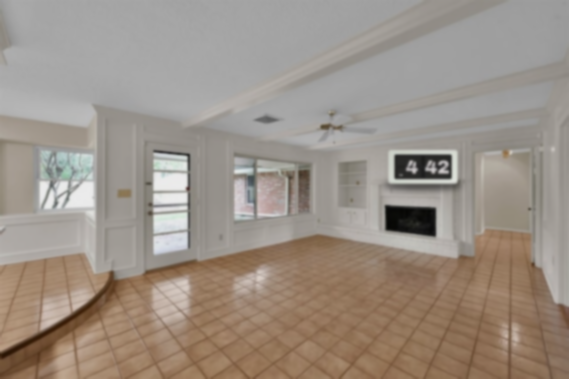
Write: h=4 m=42
